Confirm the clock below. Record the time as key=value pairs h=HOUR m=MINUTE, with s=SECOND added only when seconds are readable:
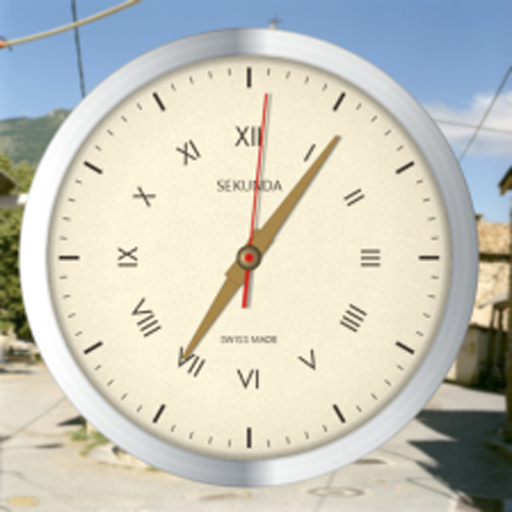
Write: h=7 m=6 s=1
